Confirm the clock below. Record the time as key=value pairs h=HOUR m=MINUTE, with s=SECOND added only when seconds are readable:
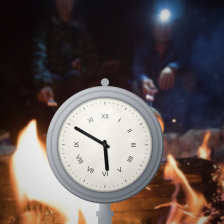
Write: h=5 m=50
